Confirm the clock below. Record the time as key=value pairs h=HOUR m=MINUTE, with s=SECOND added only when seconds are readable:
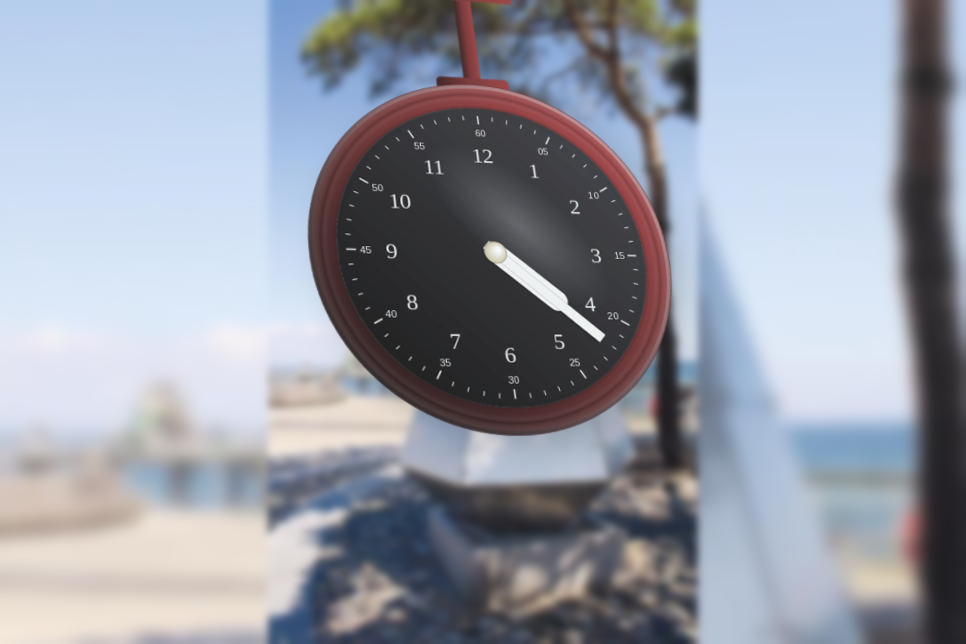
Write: h=4 m=22
